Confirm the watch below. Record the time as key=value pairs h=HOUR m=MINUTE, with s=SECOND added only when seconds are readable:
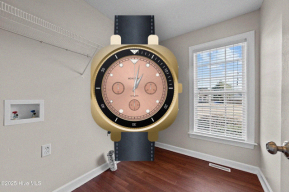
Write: h=1 m=2
